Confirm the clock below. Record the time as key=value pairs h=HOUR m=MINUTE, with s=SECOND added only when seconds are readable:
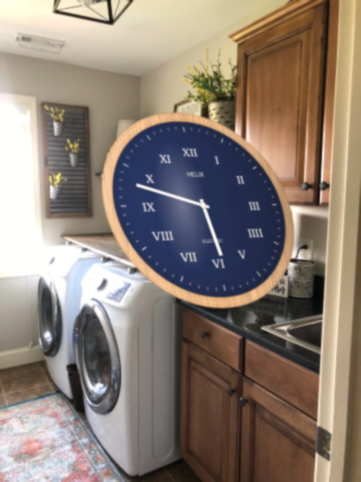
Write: h=5 m=48
